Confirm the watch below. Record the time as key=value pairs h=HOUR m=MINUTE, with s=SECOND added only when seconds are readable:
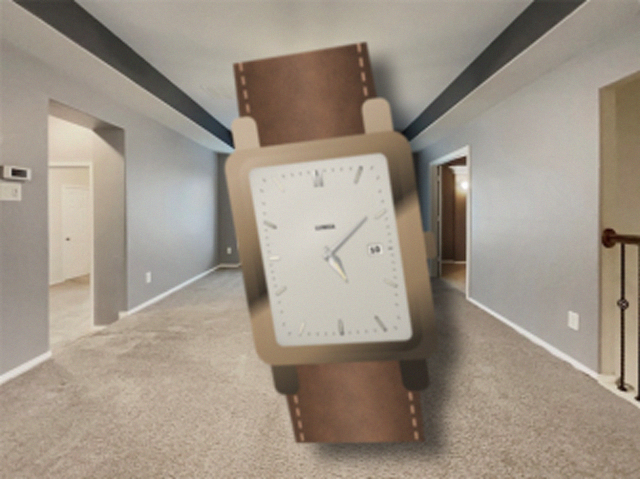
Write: h=5 m=9
